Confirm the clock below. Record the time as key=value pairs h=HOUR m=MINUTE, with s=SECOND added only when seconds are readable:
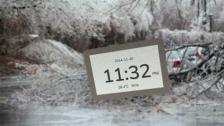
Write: h=11 m=32
